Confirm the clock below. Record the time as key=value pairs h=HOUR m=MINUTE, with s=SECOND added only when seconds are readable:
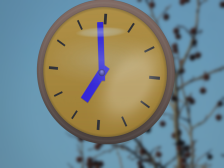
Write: h=6 m=59
